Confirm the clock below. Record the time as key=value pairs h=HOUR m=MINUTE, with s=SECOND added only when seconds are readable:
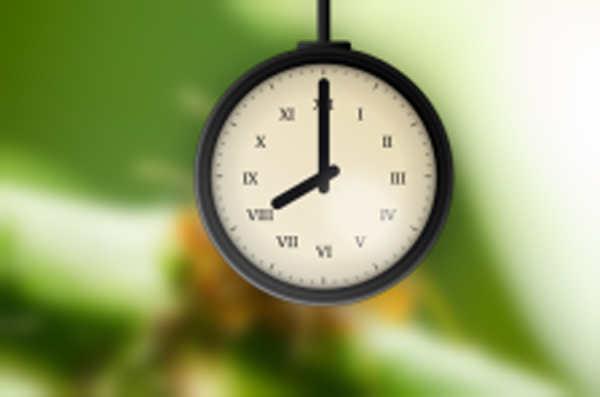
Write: h=8 m=0
